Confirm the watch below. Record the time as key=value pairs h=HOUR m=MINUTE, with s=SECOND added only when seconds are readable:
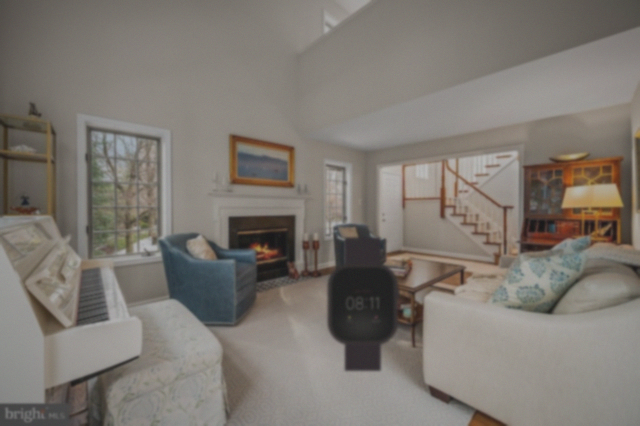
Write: h=8 m=11
